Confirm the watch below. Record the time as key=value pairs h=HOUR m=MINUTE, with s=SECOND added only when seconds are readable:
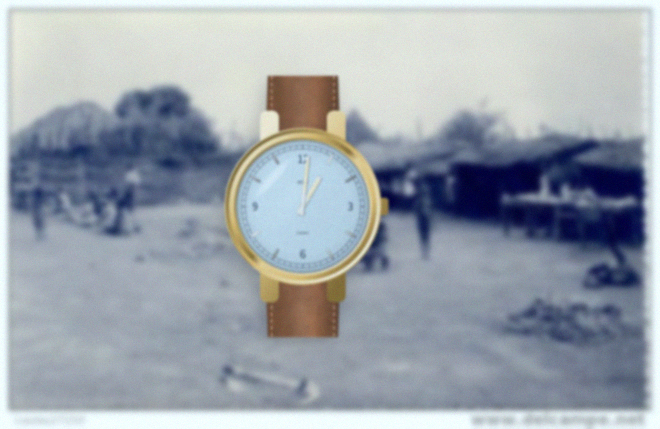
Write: h=1 m=1
